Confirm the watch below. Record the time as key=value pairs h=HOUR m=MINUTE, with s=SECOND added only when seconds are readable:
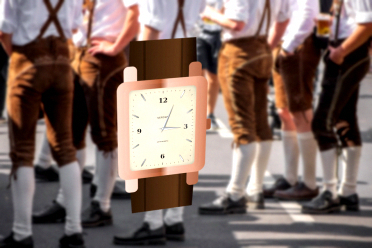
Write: h=3 m=4
